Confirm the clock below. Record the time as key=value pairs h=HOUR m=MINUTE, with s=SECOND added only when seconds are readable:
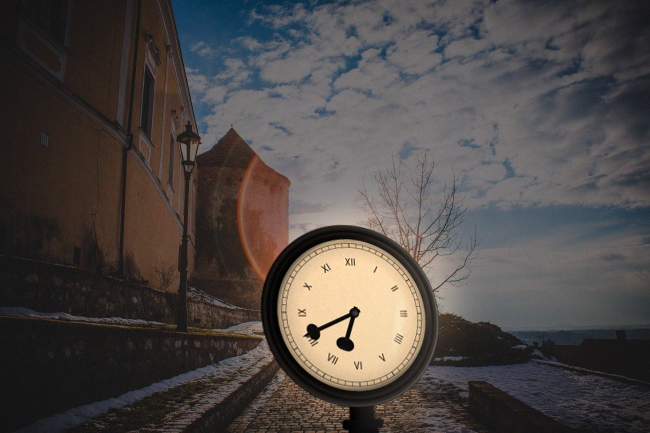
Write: h=6 m=41
